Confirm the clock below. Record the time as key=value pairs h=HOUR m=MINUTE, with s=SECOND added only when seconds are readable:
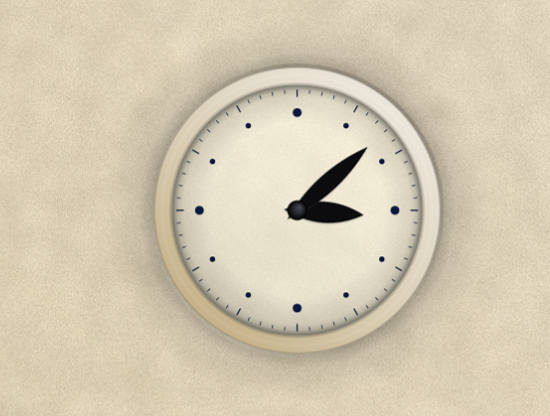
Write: h=3 m=8
